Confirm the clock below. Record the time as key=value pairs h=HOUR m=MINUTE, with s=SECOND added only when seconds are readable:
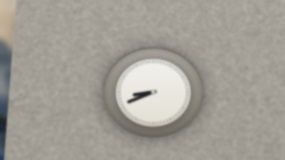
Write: h=8 m=41
